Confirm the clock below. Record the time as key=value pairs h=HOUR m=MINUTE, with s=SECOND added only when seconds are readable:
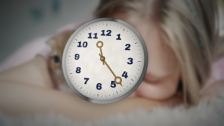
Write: h=11 m=23
